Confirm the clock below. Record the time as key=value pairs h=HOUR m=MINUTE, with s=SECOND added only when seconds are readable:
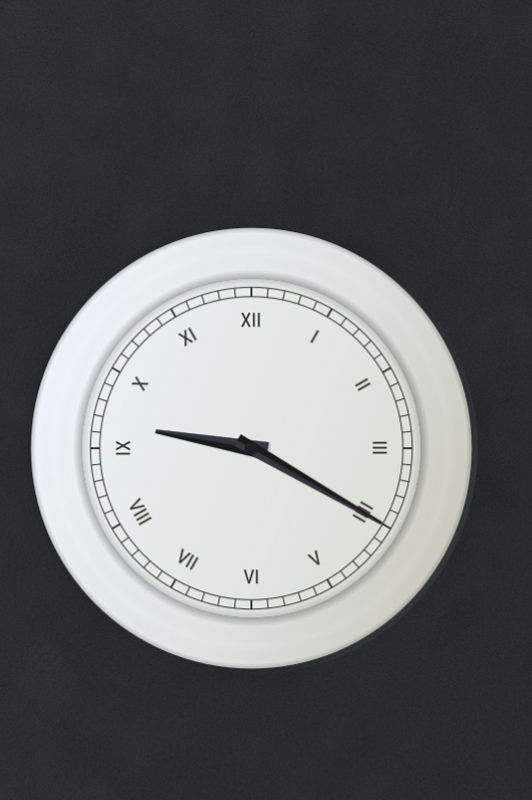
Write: h=9 m=20
